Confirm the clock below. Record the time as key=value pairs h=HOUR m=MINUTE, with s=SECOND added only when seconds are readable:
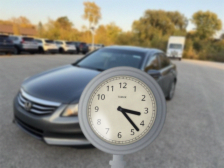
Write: h=3 m=23
